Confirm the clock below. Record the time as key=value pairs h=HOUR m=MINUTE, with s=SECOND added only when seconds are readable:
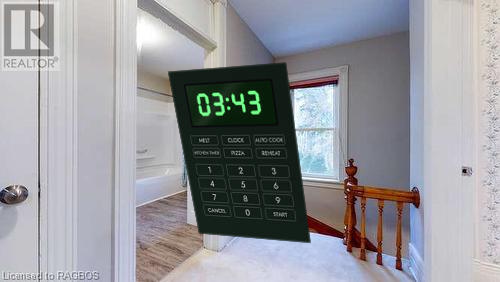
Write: h=3 m=43
